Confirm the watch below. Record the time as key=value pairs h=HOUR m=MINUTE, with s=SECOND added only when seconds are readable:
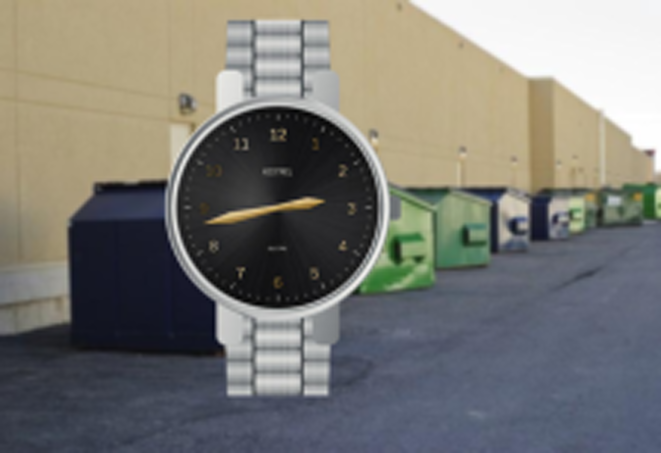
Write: h=2 m=43
